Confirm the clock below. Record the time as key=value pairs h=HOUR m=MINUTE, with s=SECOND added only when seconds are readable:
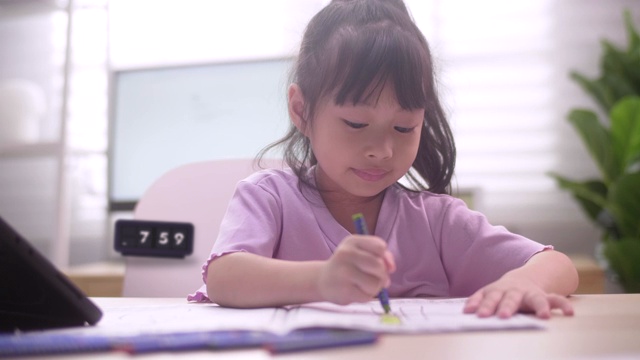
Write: h=7 m=59
